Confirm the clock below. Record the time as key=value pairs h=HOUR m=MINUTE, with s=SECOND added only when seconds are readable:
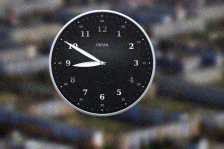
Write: h=8 m=50
